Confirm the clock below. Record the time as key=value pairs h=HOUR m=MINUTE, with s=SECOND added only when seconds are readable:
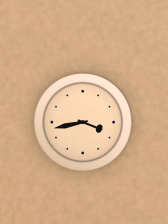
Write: h=3 m=43
